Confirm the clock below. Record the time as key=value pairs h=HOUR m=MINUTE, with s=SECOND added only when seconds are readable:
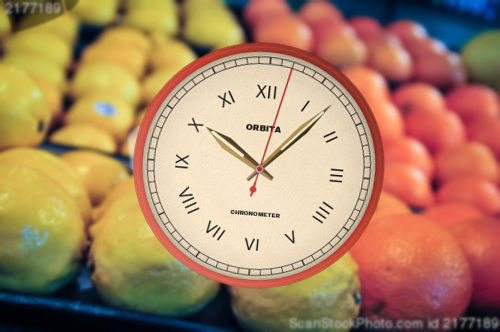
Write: h=10 m=7 s=2
